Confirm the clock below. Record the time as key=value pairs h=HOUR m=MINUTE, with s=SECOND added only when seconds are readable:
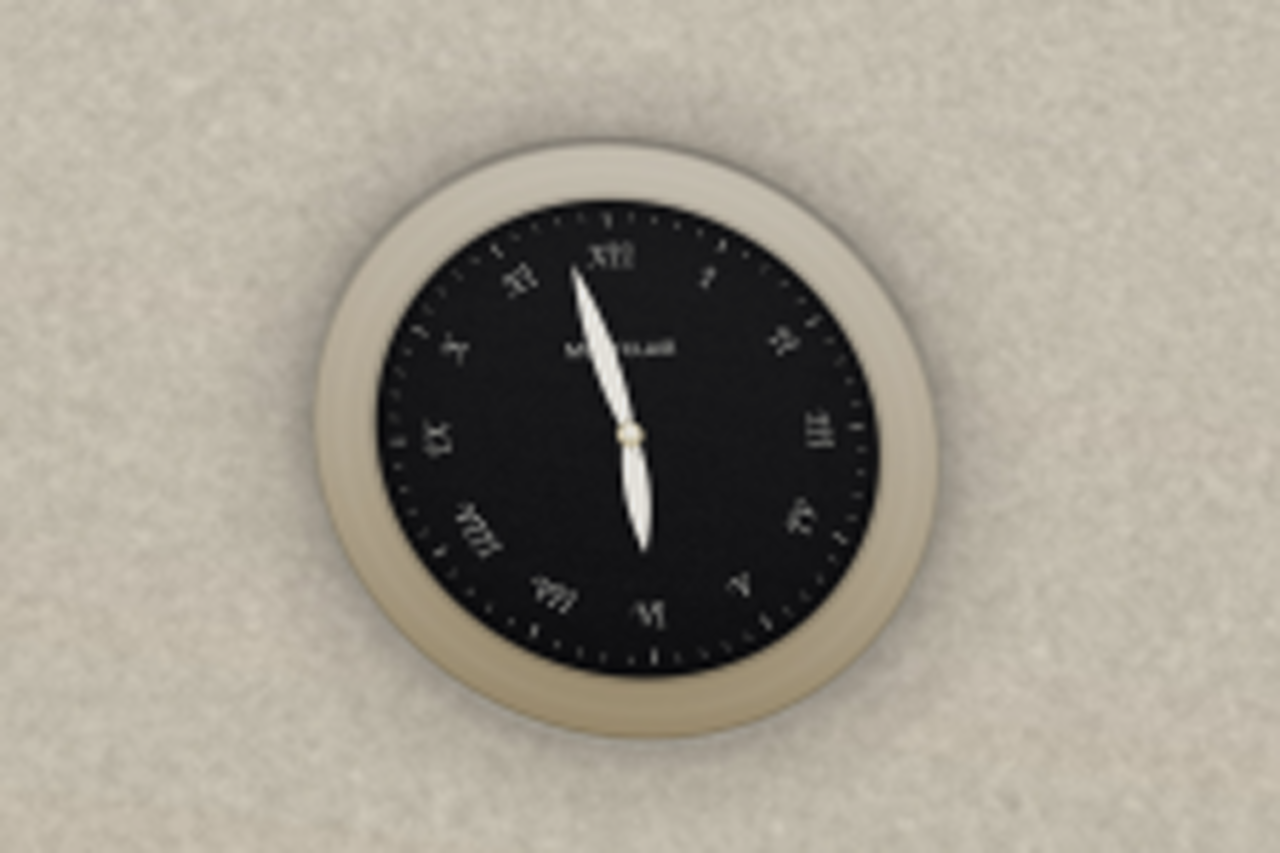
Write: h=5 m=58
